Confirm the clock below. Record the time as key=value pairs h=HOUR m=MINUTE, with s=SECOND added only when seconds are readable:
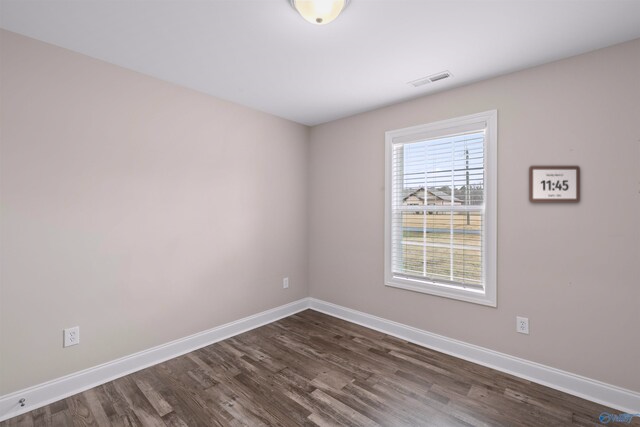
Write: h=11 m=45
